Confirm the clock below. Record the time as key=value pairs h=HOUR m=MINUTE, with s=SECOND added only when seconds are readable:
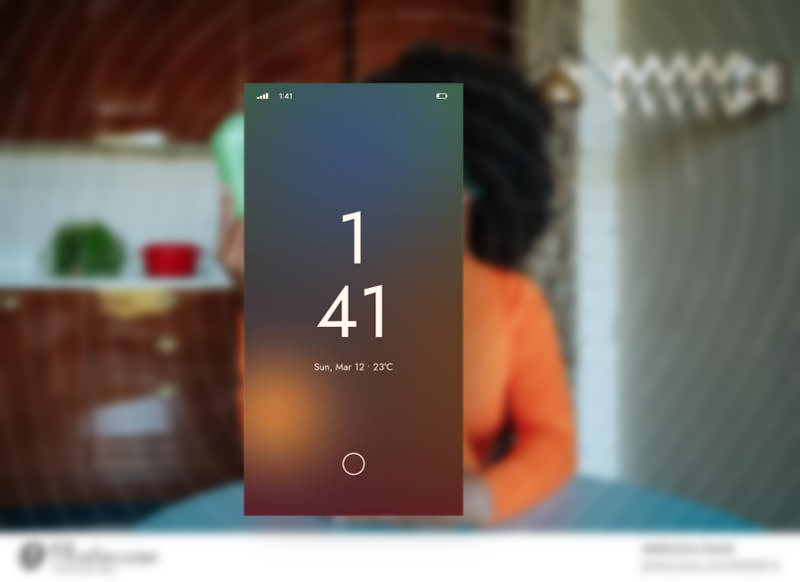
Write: h=1 m=41
